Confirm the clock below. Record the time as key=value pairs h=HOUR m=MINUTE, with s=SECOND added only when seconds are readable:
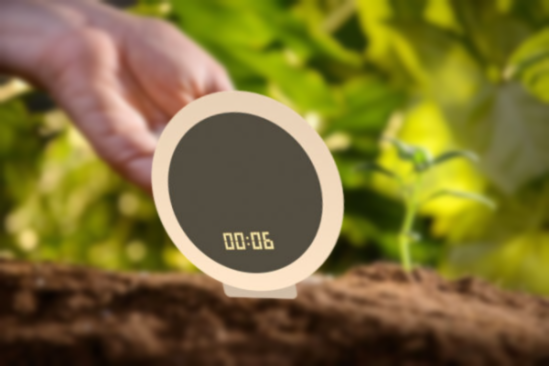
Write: h=0 m=6
